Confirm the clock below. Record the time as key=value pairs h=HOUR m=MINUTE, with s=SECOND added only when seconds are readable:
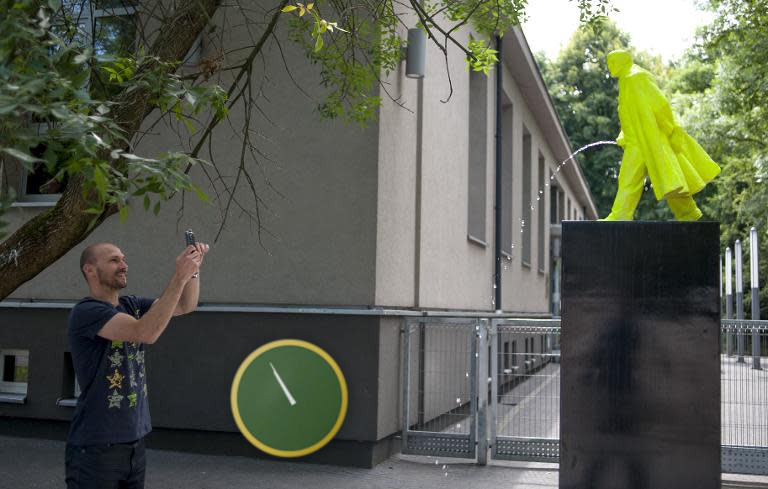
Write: h=10 m=55
